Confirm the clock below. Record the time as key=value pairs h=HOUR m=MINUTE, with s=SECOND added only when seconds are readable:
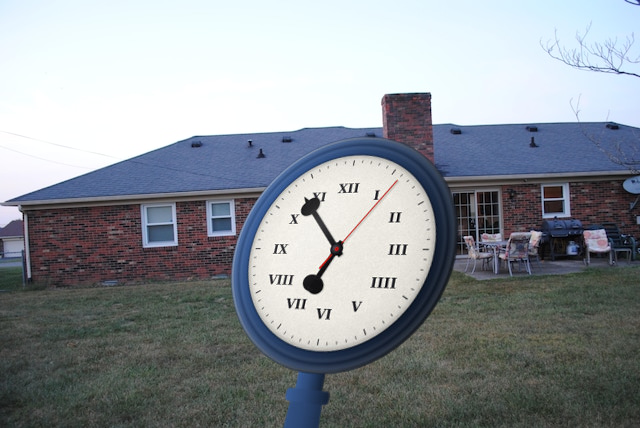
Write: h=6 m=53 s=6
